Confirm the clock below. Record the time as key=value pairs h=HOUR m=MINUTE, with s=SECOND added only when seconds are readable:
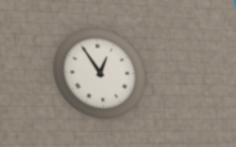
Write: h=12 m=55
